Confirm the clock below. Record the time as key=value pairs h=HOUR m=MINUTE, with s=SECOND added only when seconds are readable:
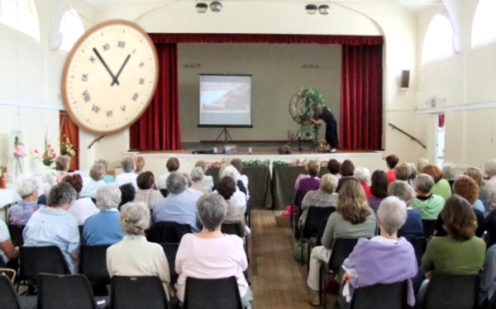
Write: h=12 m=52
